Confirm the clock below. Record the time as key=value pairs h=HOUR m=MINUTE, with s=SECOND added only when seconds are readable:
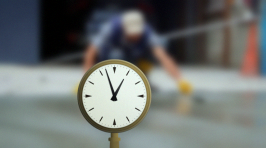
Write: h=12 m=57
